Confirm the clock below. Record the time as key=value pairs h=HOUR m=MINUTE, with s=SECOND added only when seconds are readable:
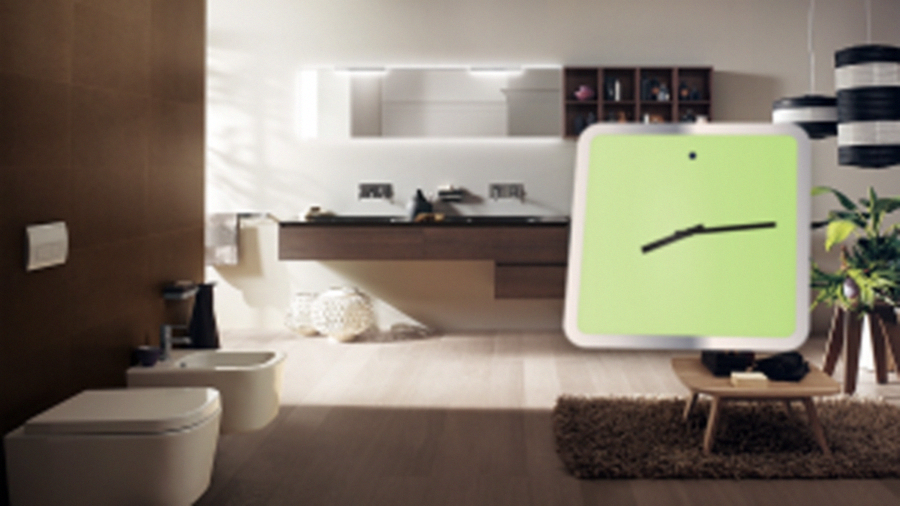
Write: h=8 m=14
